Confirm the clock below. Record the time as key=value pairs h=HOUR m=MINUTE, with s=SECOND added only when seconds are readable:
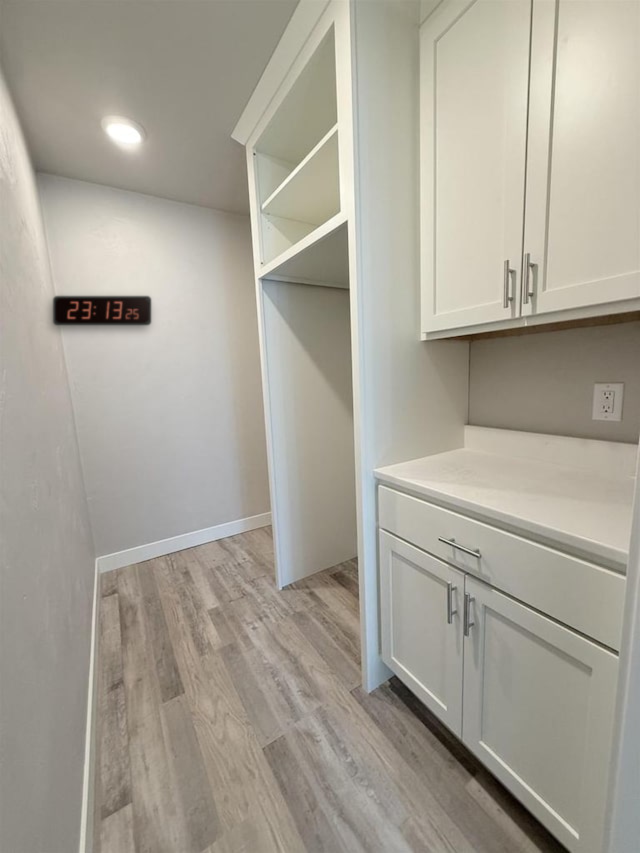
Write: h=23 m=13
